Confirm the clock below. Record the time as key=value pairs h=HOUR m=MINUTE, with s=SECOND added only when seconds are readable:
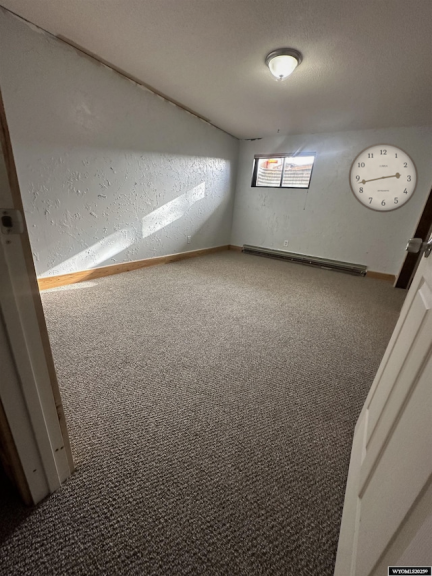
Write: h=2 m=43
